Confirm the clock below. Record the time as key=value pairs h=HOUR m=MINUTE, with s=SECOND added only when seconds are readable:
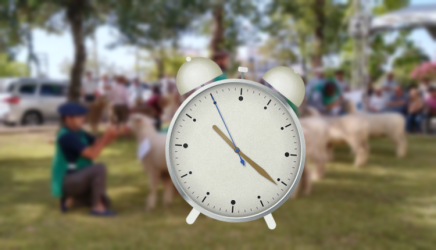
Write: h=10 m=20 s=55
